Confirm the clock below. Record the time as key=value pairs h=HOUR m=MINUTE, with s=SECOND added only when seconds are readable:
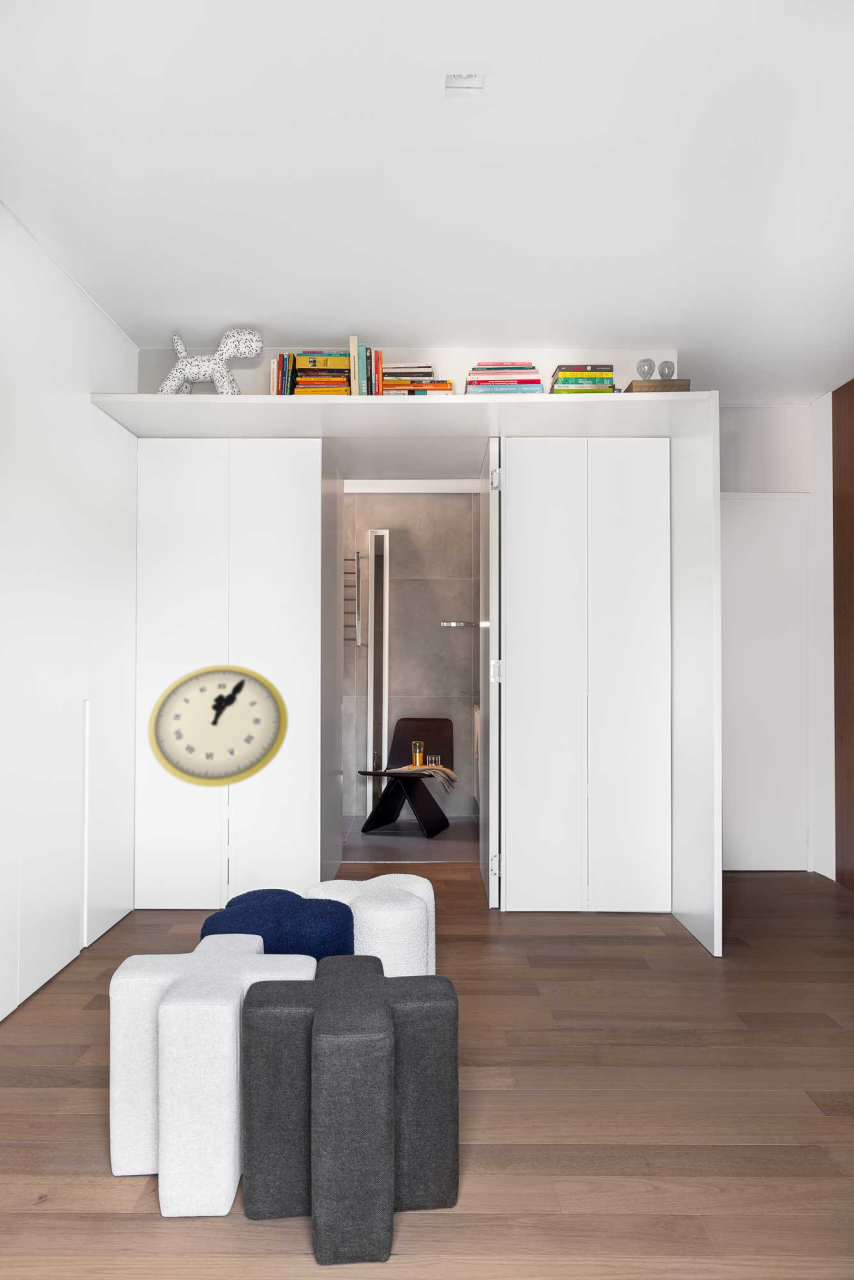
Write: h=12 m=4
